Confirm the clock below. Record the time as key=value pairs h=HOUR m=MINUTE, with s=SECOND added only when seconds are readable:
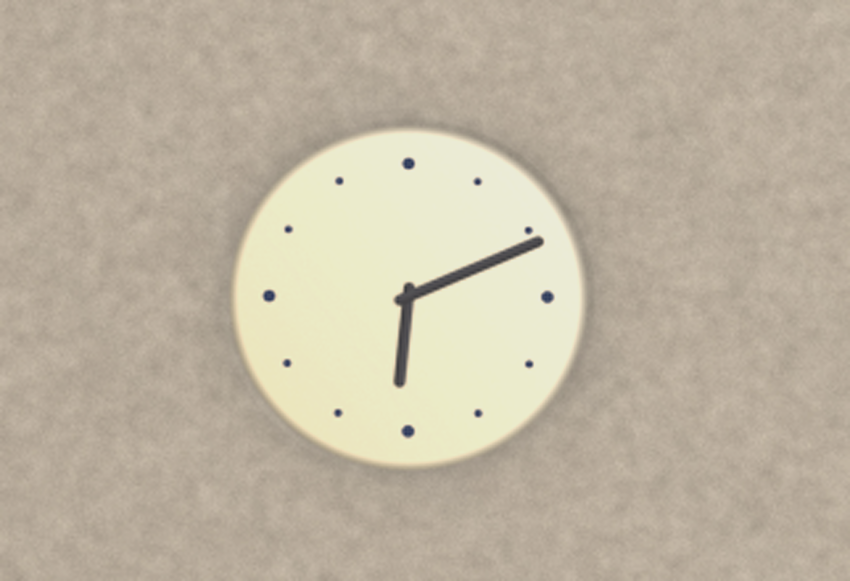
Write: h=6 m=11
